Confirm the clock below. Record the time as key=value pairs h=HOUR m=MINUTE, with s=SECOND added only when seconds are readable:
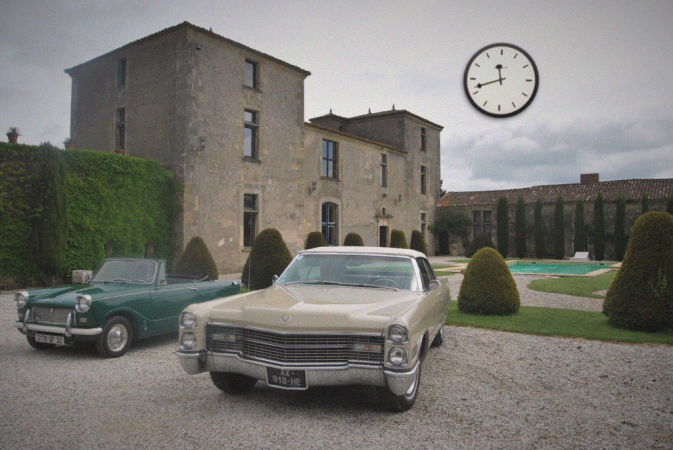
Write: h=11 m=42
